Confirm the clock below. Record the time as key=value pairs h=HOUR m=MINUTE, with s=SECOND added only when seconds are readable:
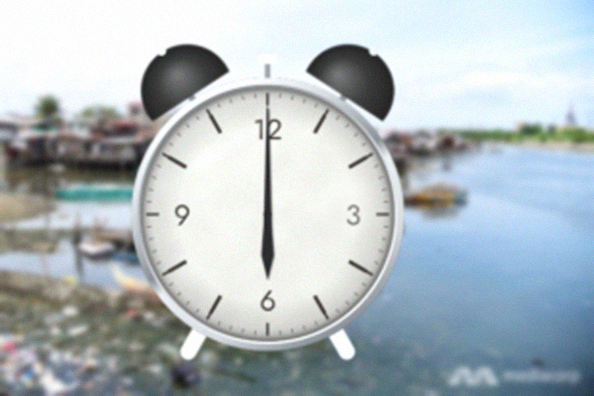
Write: h=6 m=0
